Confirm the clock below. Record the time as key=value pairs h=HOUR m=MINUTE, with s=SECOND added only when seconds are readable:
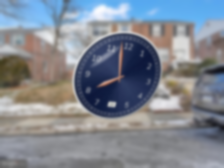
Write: h=7 m=58
